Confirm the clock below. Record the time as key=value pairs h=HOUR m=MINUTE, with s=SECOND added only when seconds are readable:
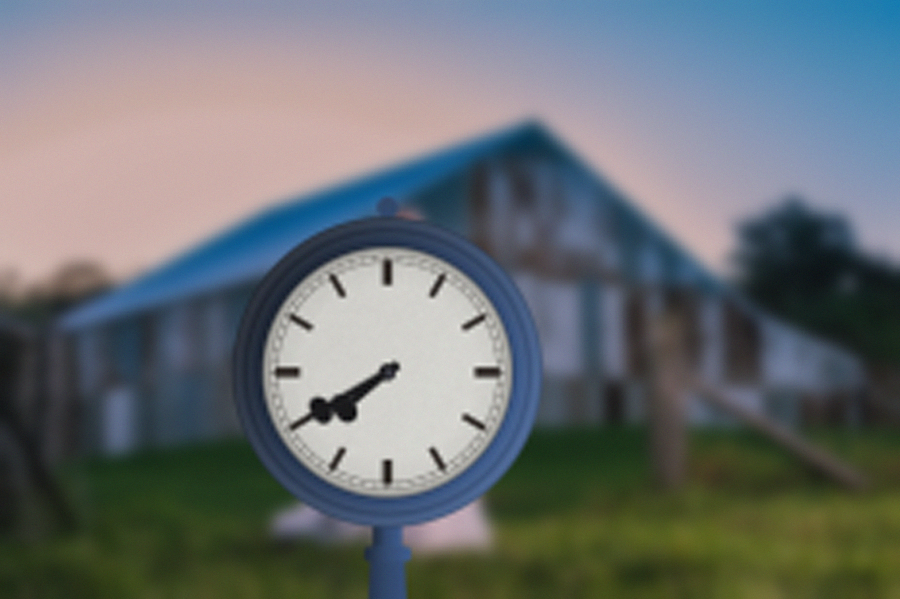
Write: h=7 m=40
